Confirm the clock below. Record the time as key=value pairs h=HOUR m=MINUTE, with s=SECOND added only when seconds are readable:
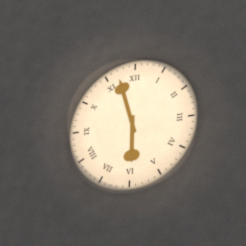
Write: h=5 m=57
